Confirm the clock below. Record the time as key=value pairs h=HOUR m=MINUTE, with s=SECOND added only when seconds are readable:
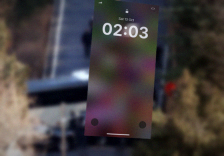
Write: h=2 m=3
